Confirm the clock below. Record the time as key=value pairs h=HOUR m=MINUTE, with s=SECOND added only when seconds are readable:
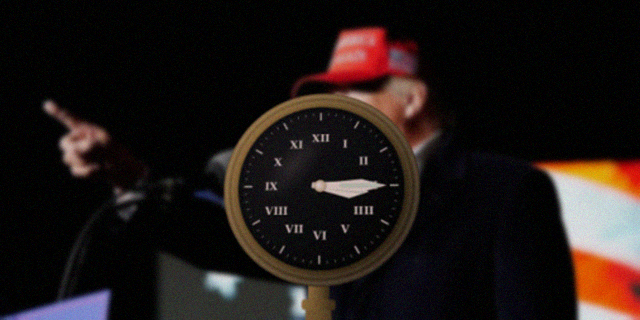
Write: h=3 m=15
